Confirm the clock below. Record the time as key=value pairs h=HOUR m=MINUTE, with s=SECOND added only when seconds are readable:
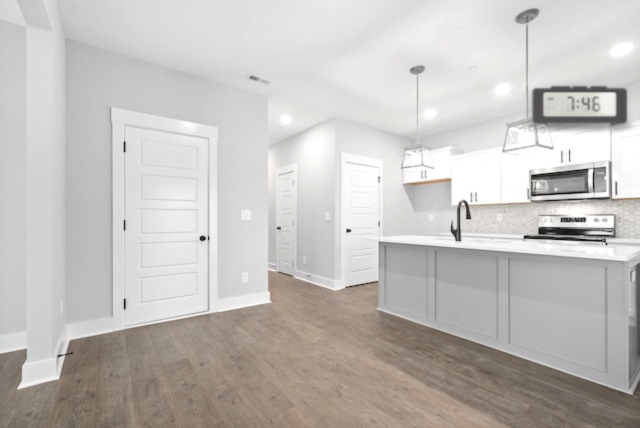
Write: h=7 m=46
